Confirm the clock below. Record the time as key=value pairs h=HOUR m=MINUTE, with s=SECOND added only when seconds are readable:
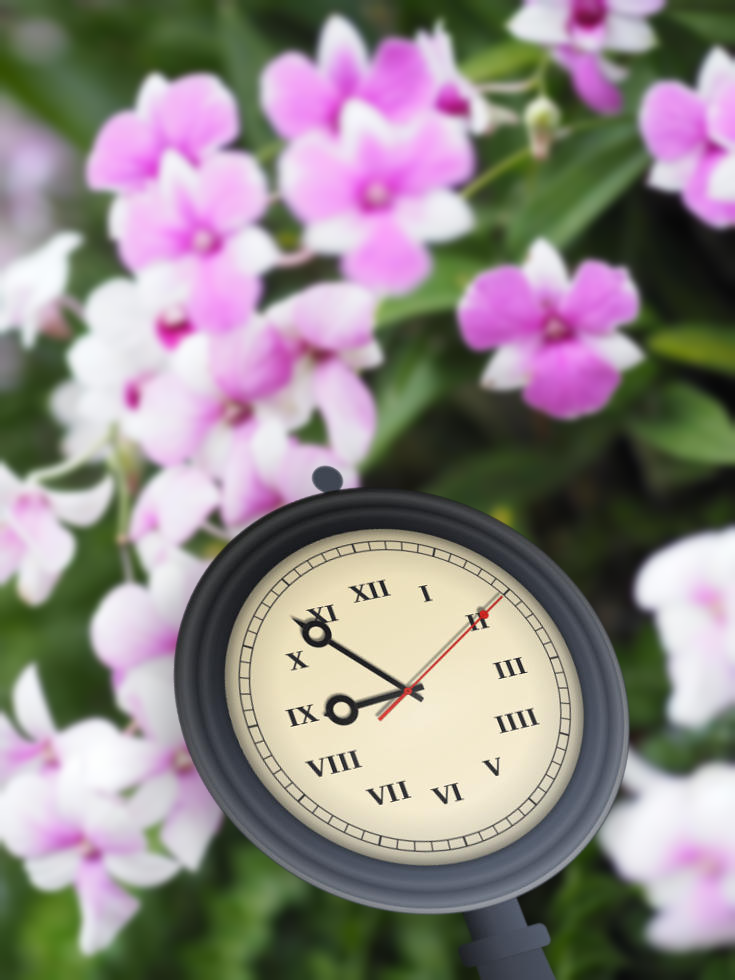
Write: h=8 m=53 s=10
